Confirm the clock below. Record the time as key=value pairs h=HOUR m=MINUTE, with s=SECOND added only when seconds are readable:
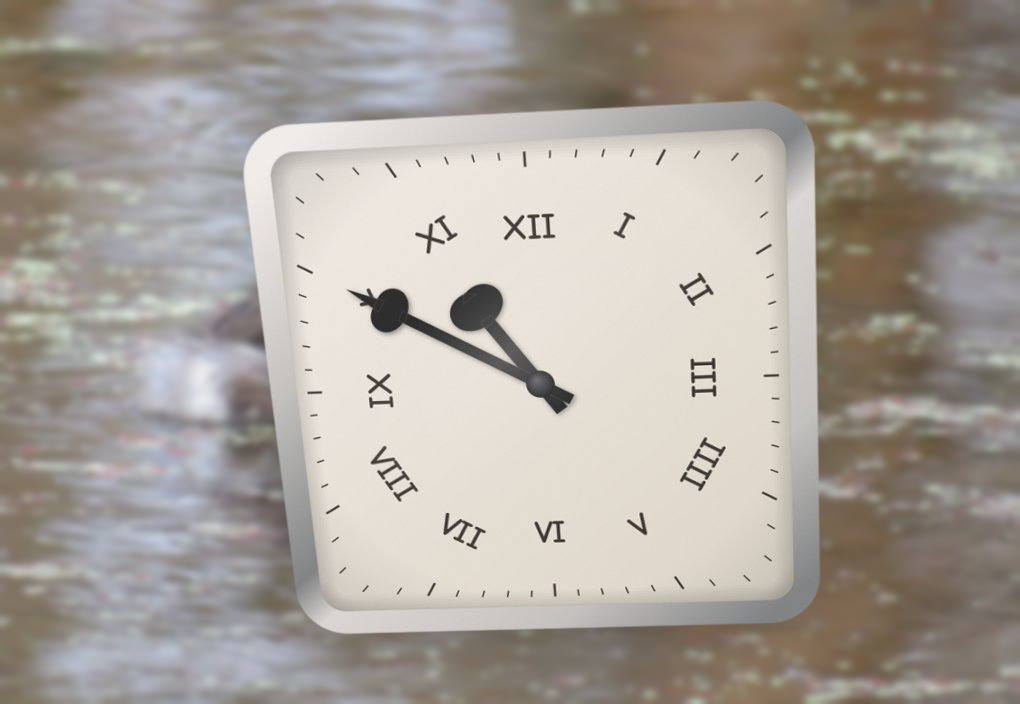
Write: h=10 m=50
